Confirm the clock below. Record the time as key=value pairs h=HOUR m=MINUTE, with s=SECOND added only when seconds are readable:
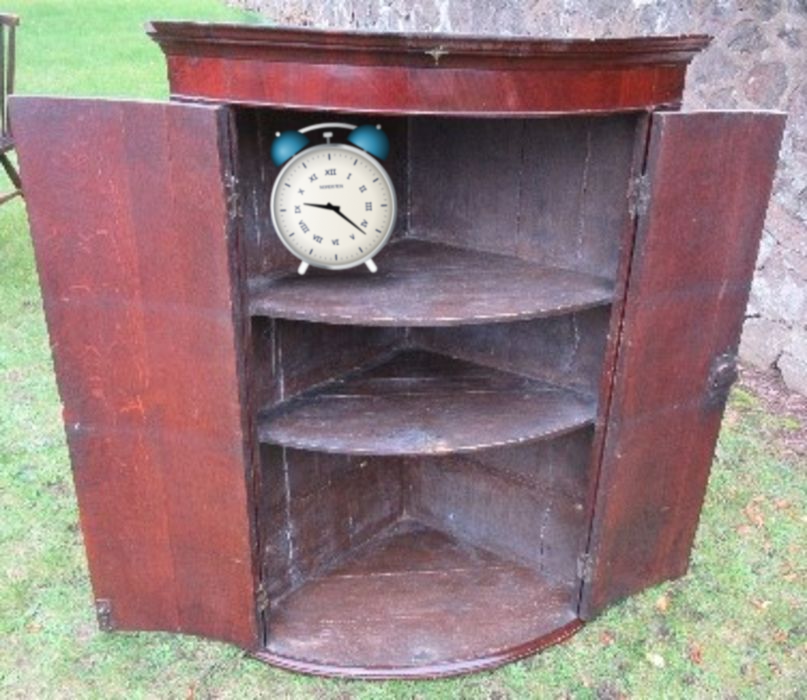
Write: h=9 m=22
